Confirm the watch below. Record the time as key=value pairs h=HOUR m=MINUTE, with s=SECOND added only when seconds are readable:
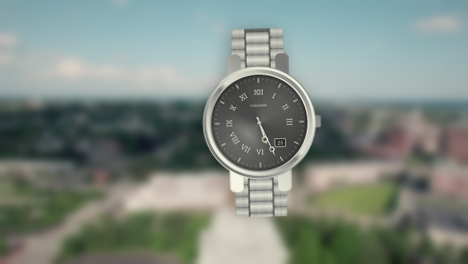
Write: h=5 m=26
